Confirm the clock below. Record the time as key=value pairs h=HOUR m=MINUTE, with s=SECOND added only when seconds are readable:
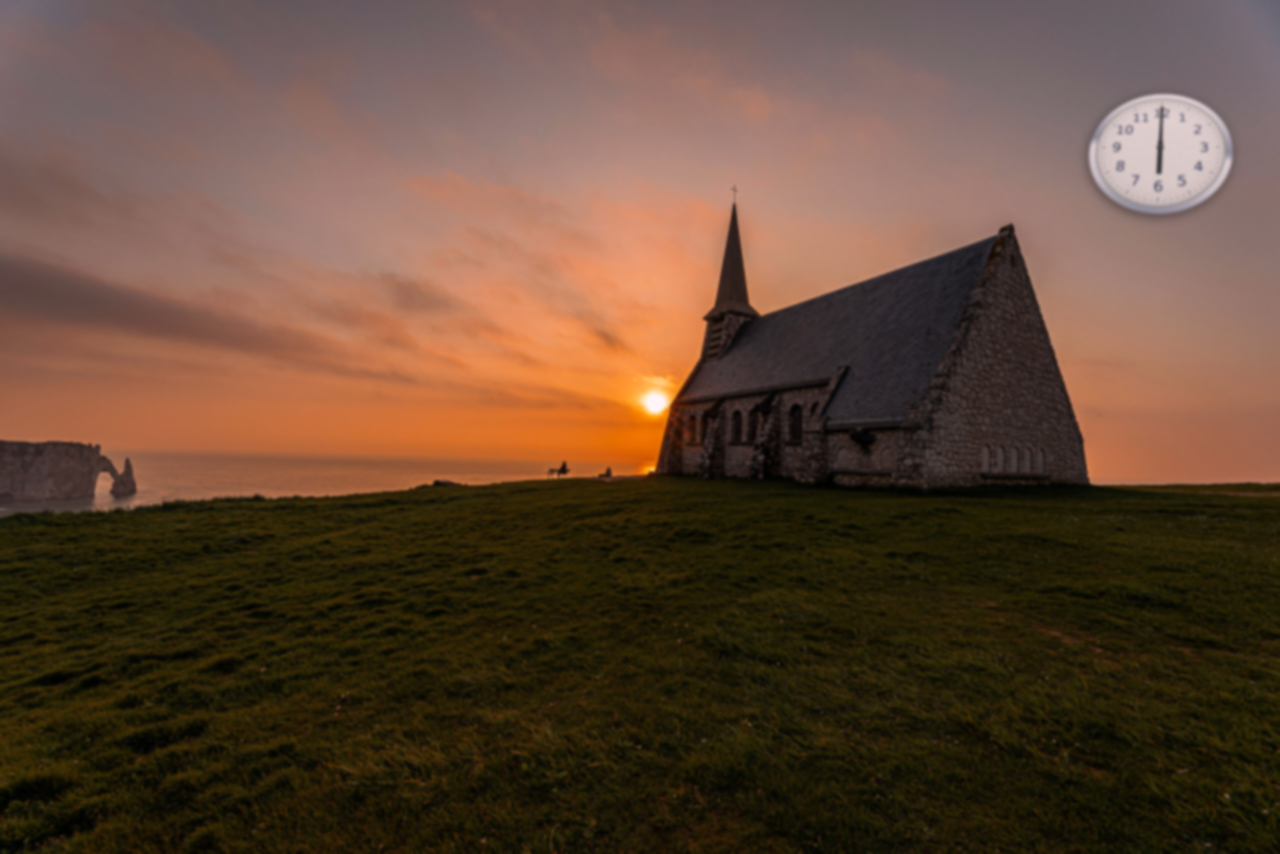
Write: h=6 m=0
